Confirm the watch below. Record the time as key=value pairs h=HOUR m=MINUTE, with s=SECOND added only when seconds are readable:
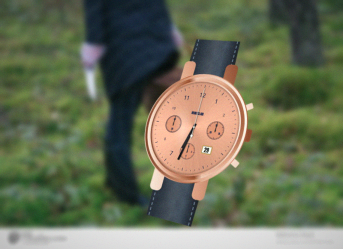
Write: h=6 m=32
